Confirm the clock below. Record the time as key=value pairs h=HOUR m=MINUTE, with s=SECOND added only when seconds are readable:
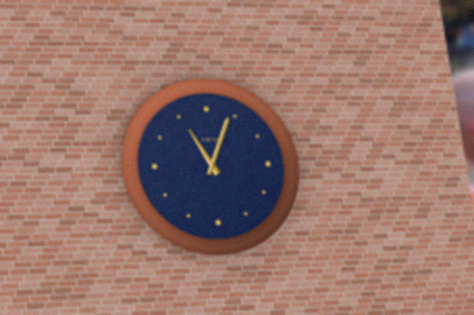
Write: h=11 m=4
